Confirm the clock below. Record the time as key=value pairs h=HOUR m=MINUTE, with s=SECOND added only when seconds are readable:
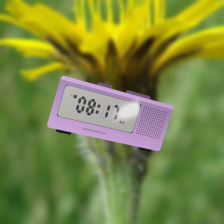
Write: h=8 m=17
